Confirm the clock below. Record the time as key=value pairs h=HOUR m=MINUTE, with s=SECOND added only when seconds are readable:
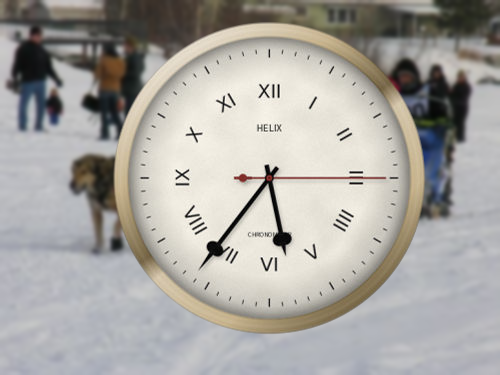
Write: h=5 m=36 s=15
